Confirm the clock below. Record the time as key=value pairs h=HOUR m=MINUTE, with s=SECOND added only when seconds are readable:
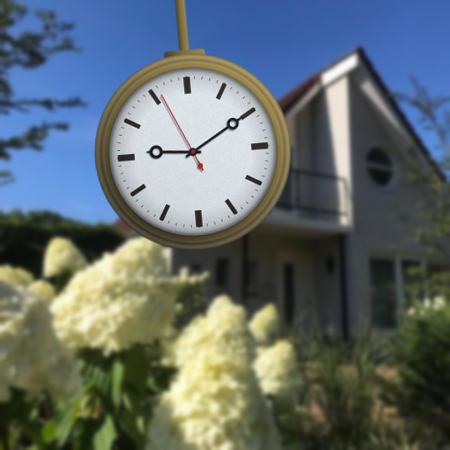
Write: h=9 m=9 s=56
